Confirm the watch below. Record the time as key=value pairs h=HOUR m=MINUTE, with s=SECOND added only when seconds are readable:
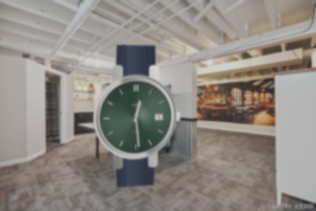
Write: h=12 m=29
